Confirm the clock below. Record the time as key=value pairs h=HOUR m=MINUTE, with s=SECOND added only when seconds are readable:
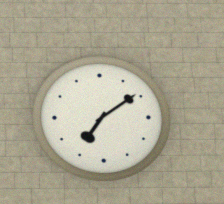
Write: h=7 m=9
